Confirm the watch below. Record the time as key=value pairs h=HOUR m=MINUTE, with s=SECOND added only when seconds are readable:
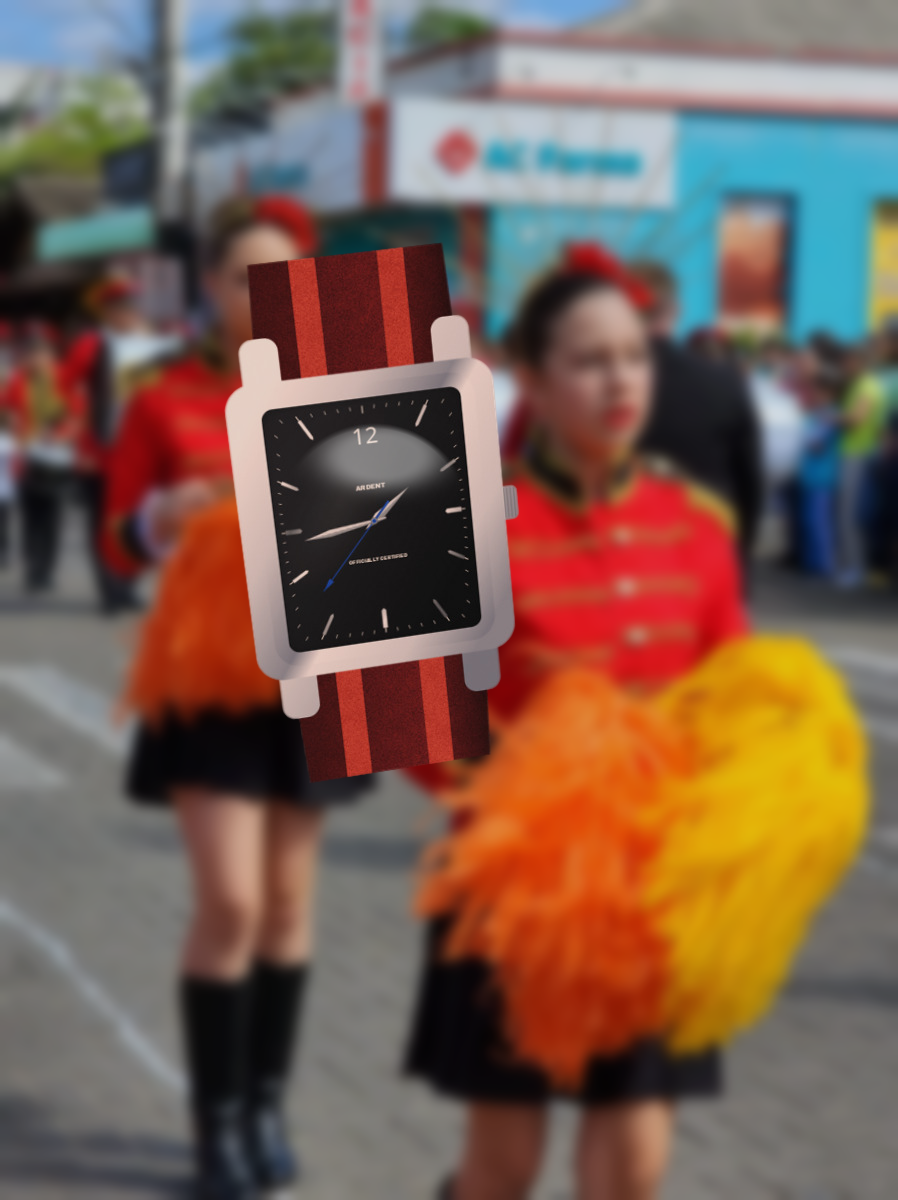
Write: h=1 m=43 s=37
